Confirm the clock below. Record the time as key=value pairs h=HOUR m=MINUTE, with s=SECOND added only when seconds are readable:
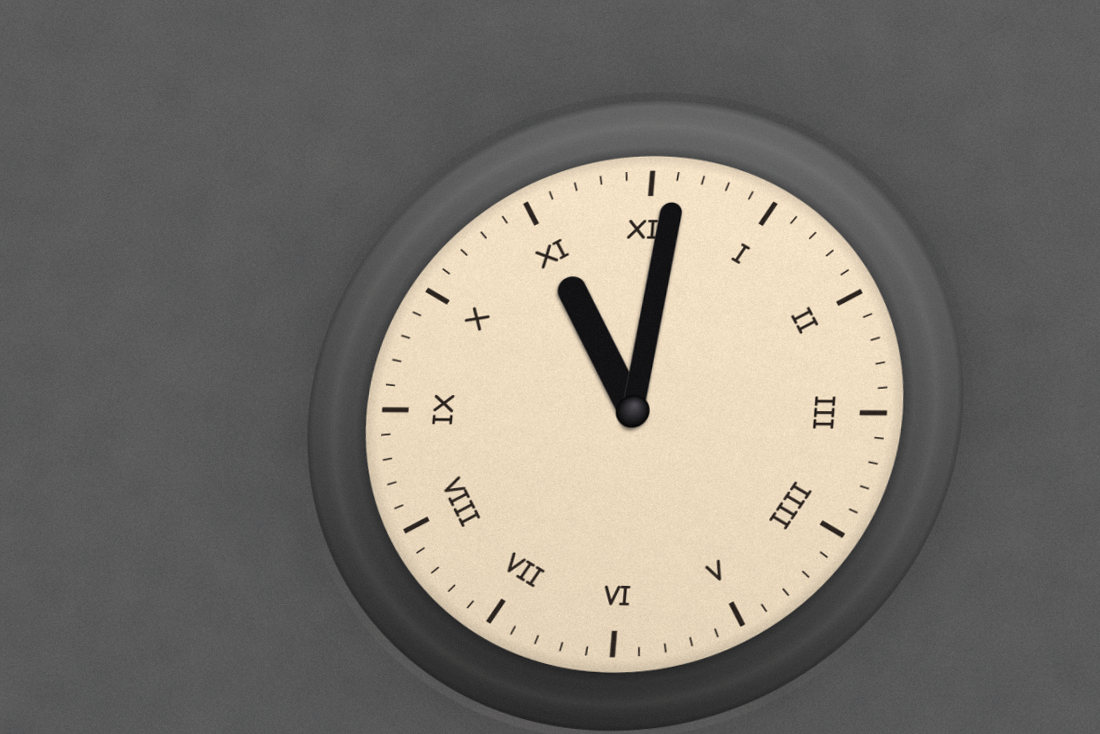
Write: h=11 m=1
